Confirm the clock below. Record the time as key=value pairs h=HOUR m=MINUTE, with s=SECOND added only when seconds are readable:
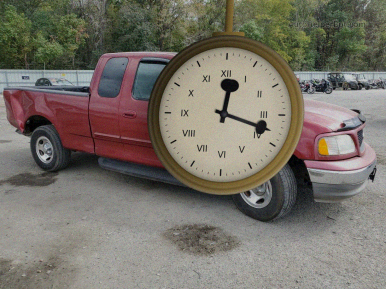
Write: h=12 m=18
